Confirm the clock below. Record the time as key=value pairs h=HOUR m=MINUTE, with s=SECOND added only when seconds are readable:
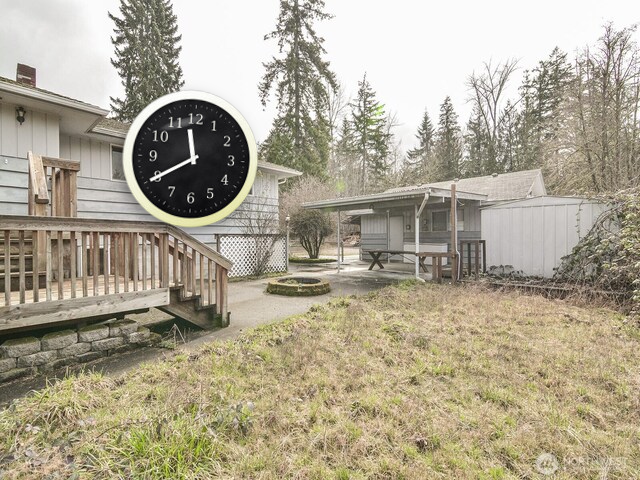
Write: h=11 m=40
